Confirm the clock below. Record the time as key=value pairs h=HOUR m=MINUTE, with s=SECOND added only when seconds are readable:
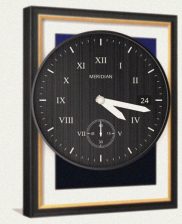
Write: h=4 m=17
